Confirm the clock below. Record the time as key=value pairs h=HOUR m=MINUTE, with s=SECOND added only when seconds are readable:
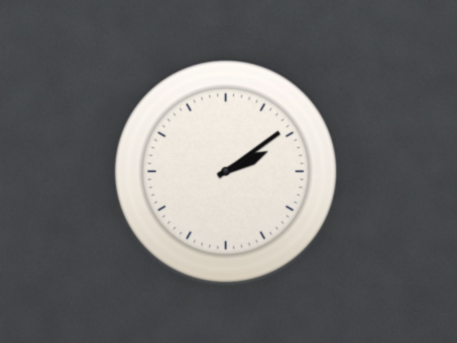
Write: h=2 m=9
